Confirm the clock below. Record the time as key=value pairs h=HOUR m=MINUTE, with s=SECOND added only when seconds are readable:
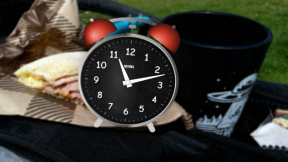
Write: h=11 m=12
